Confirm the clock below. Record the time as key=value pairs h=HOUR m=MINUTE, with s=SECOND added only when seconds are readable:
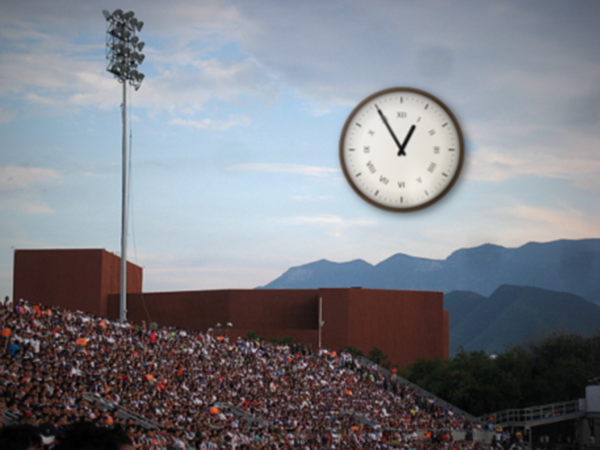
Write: h=12 m=55
